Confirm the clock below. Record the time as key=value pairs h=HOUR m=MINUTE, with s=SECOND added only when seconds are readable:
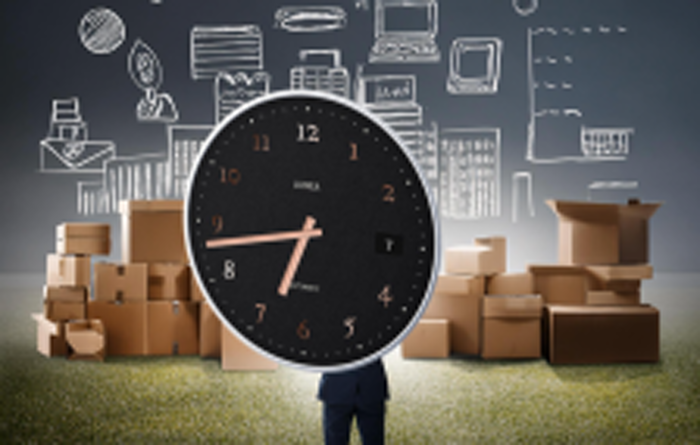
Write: h=6 m=43
